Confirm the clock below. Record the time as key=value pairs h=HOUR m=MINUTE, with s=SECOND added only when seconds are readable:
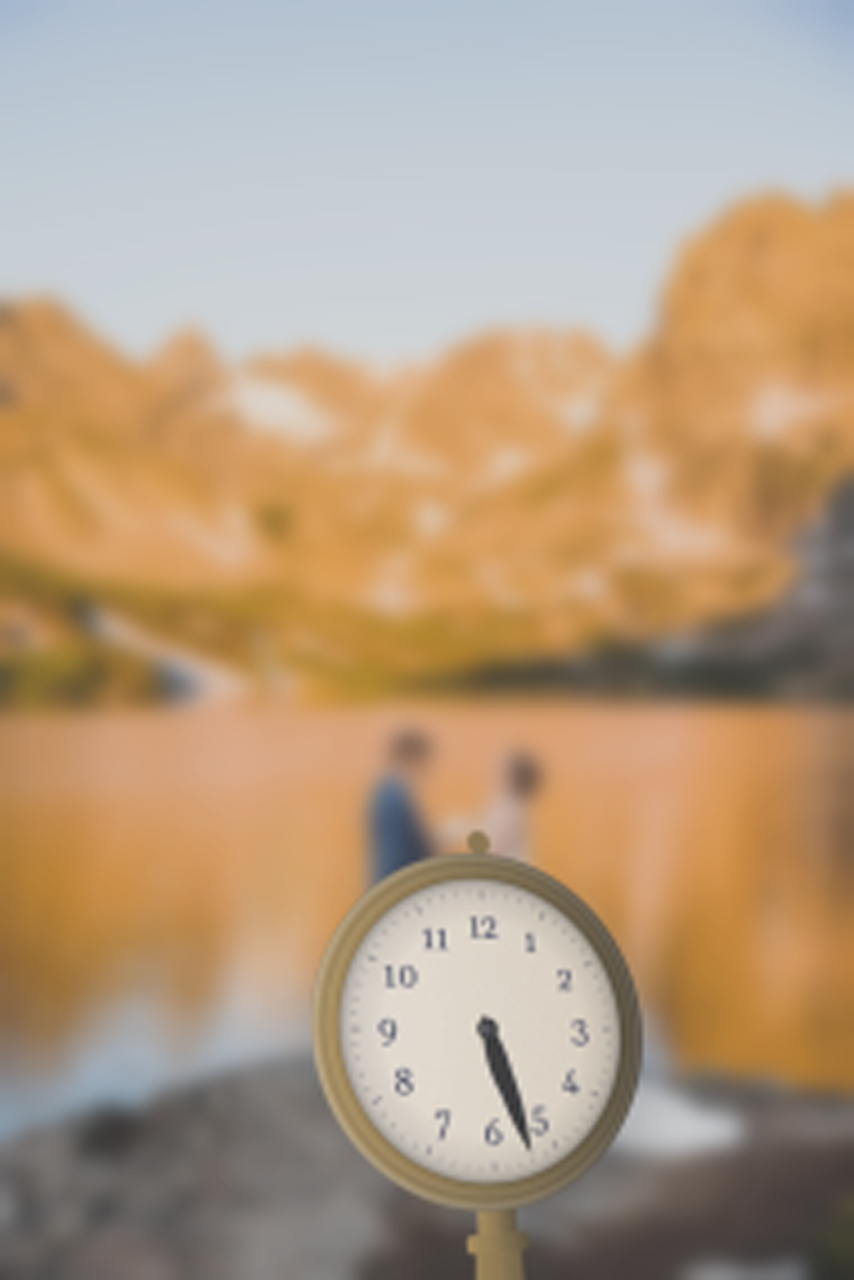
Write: h=5 m=27
